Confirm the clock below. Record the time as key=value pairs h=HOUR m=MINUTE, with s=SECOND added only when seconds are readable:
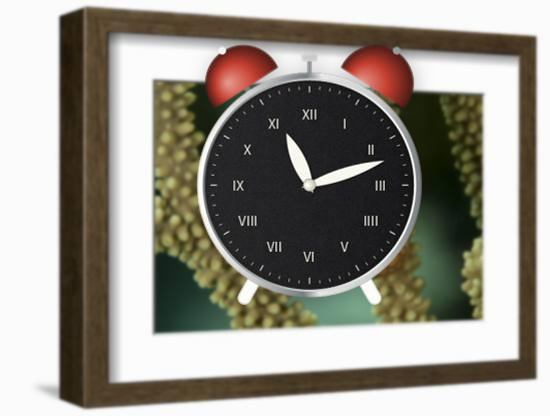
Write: h=11 m=12
